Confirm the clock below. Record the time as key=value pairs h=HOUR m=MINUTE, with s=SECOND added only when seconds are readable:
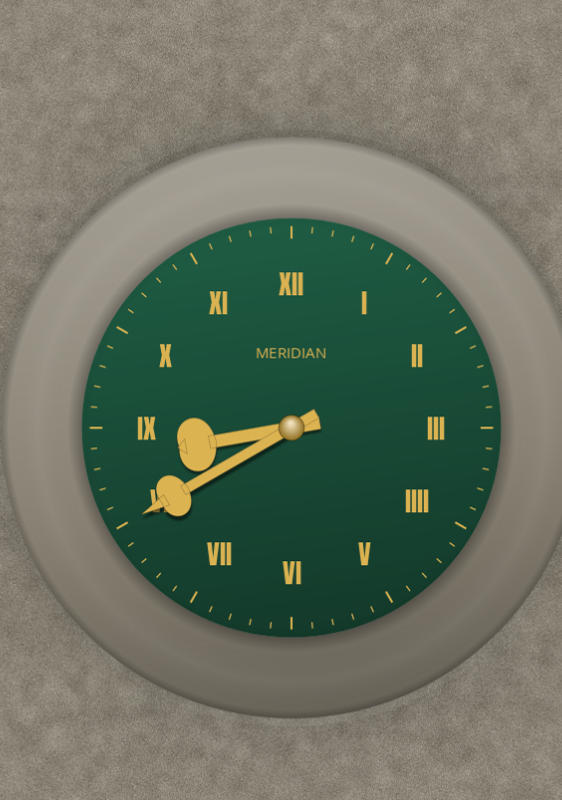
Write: h=8 m=40
